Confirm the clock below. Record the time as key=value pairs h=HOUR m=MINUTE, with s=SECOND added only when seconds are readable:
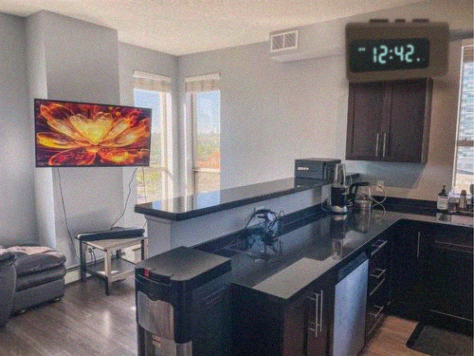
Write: h=12 m=42
